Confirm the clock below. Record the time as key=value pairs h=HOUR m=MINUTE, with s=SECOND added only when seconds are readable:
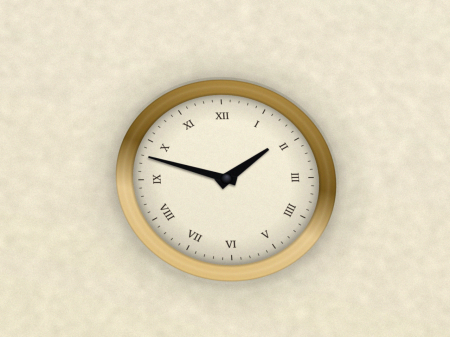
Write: h=1 m=48
